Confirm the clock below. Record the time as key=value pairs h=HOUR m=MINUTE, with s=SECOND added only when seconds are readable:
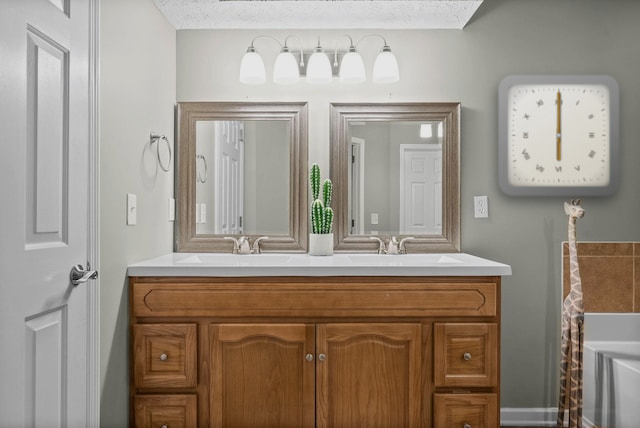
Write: h=6 m=0
